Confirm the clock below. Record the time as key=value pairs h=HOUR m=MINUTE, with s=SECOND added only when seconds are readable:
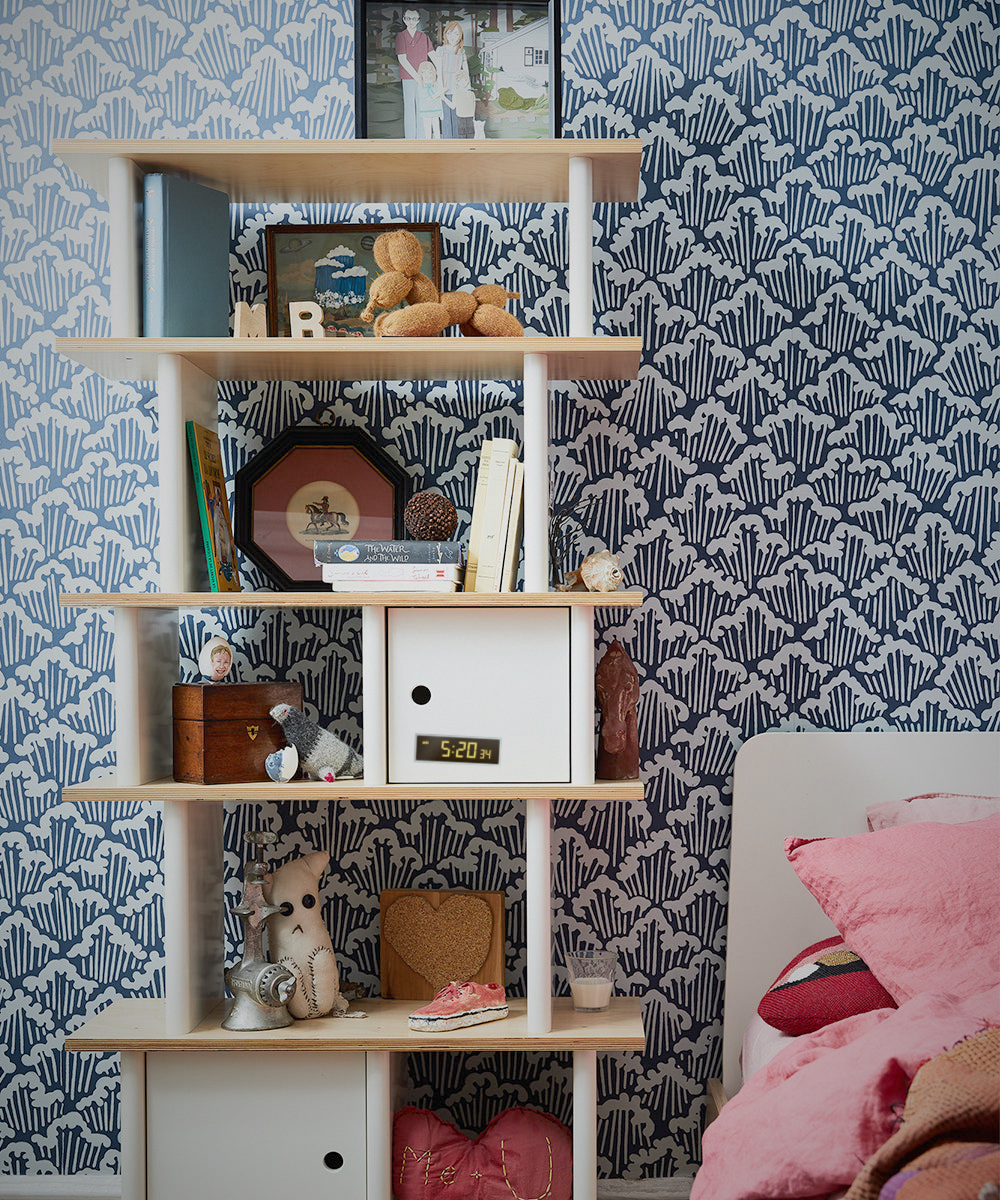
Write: h=5 m=20
